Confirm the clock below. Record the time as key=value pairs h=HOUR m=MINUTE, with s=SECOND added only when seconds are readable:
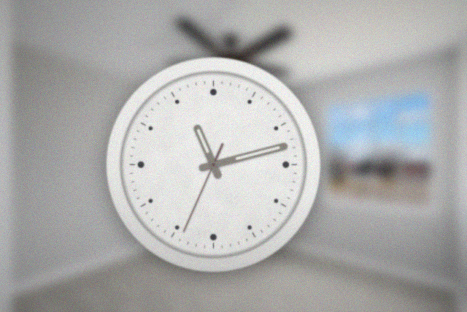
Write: h=11 m=12 s=34
